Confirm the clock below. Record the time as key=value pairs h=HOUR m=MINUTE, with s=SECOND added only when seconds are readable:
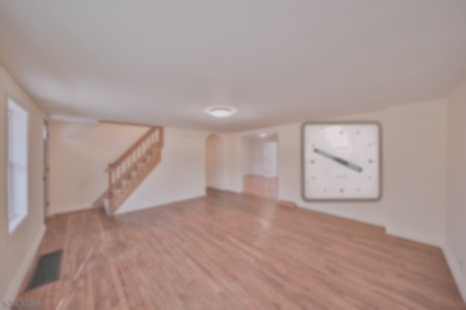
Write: h=3 m=49
